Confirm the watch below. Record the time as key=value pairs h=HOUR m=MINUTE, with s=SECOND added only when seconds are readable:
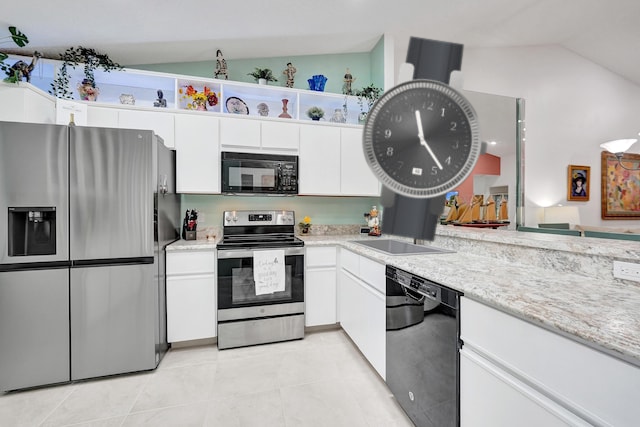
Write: h=11 m=23
